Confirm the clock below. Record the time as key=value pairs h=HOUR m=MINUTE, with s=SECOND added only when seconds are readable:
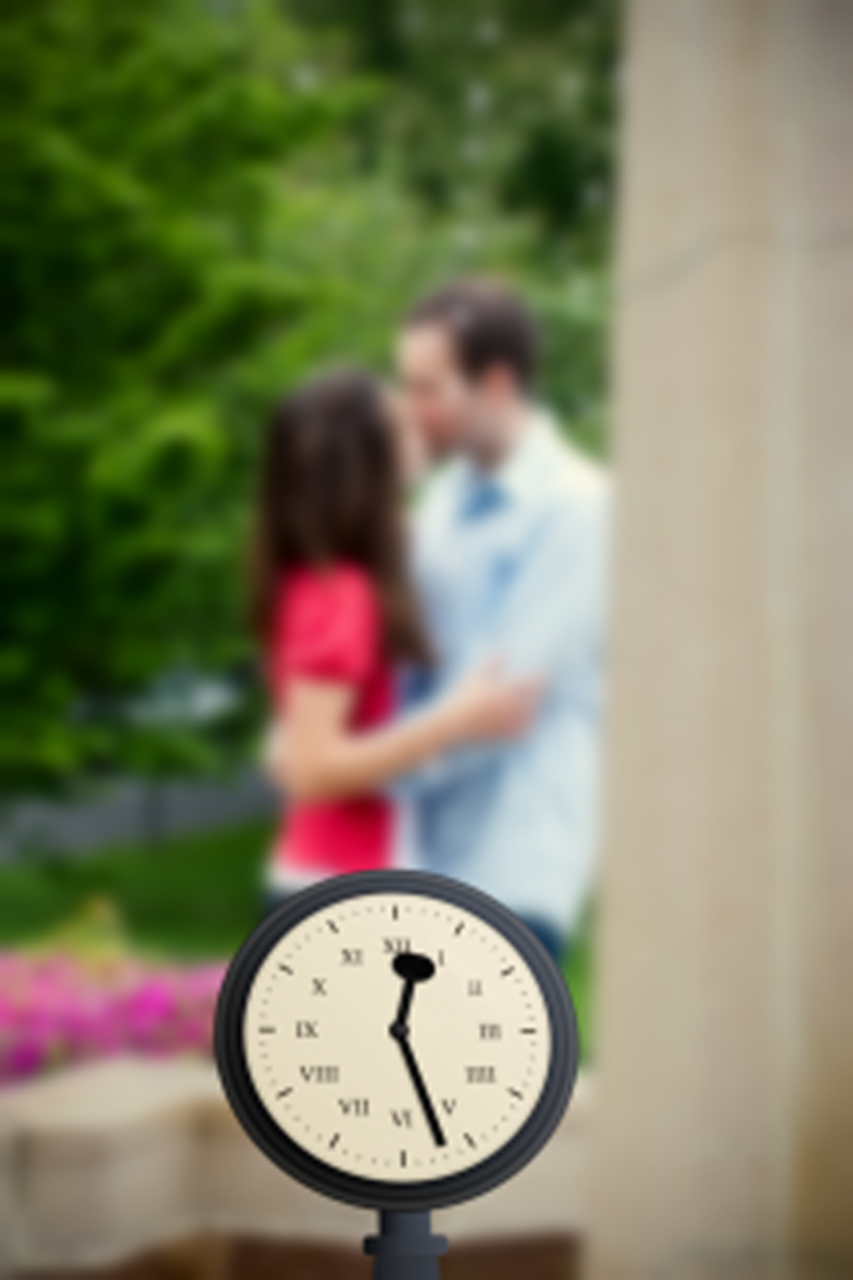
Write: h=12 m=27
